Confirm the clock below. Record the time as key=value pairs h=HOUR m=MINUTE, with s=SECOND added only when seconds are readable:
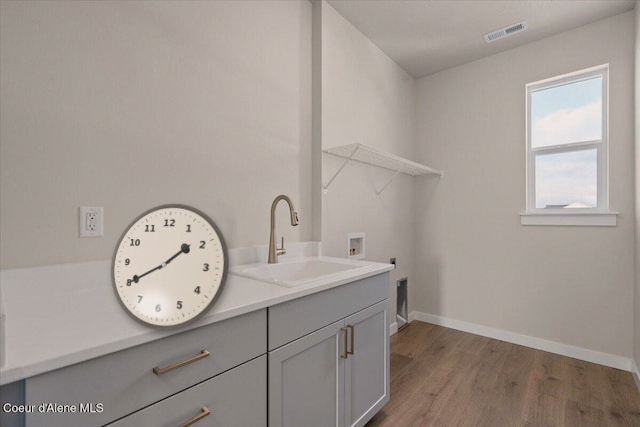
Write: h=1 m=40
